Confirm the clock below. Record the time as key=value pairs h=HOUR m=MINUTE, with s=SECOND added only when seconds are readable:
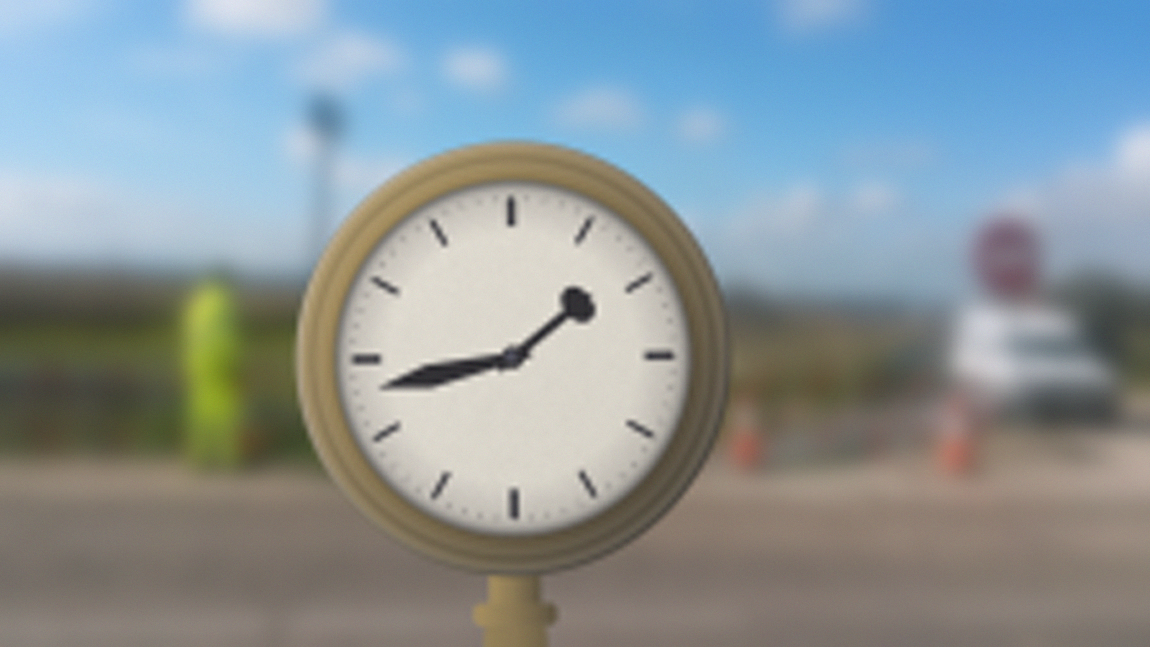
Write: h=1 m=43
